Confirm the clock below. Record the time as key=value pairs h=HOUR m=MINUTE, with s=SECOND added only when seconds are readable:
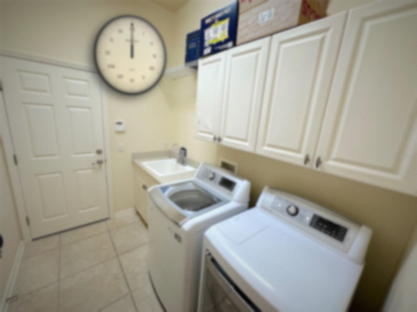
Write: h=12 m=0
